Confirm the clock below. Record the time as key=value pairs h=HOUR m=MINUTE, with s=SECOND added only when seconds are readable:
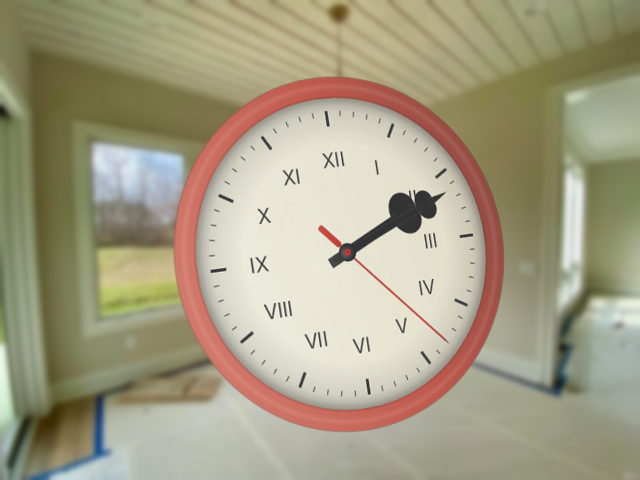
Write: h=2 m=11 s=23
